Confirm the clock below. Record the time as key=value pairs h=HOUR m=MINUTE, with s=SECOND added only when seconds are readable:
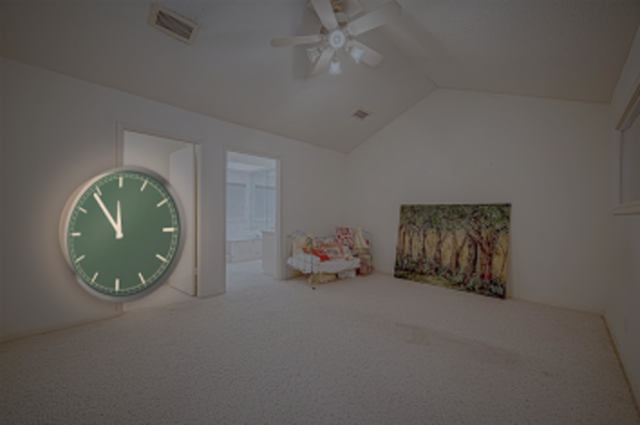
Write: h=11 m=54
